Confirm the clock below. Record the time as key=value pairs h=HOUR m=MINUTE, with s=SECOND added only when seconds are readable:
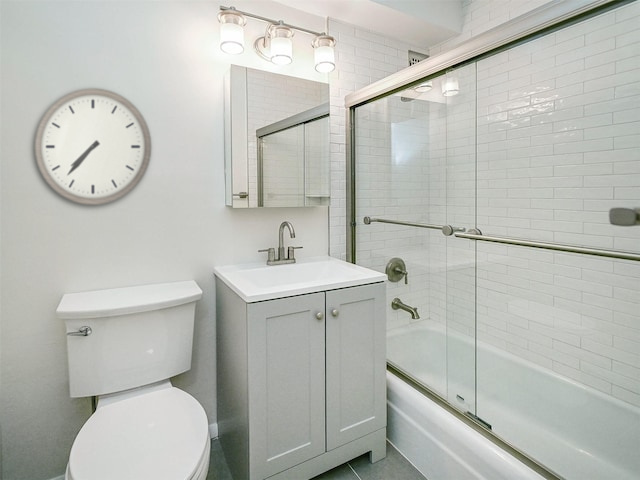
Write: h=7 m=37
